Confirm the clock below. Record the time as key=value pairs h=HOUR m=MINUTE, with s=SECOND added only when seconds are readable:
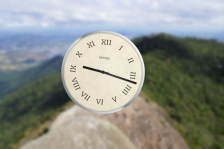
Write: h=9 m=17
